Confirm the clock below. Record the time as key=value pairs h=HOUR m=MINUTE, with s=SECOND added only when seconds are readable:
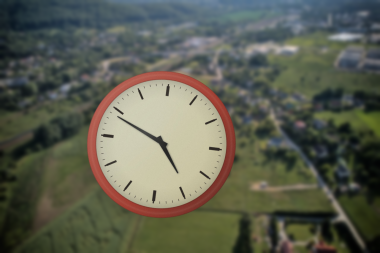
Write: h=4 m=49
